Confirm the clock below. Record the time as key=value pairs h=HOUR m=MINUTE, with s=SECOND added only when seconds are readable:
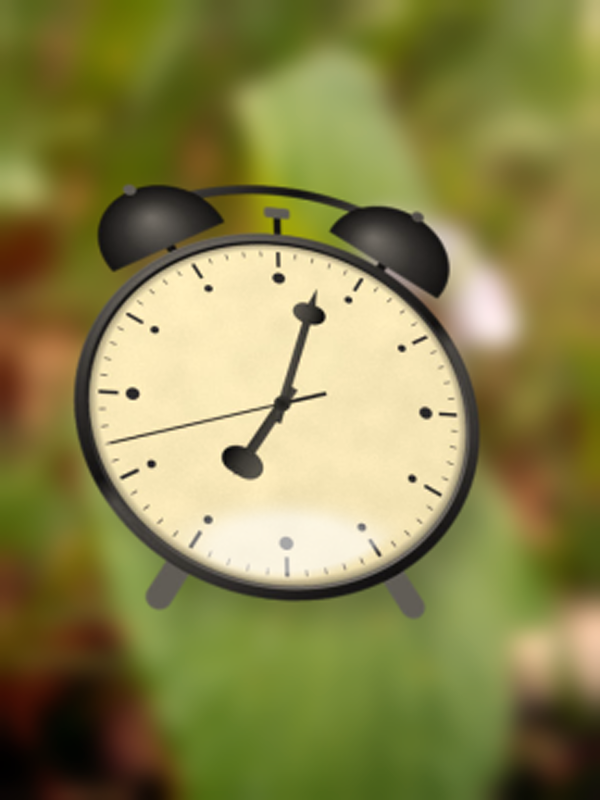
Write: h=7 m=2 s=42
